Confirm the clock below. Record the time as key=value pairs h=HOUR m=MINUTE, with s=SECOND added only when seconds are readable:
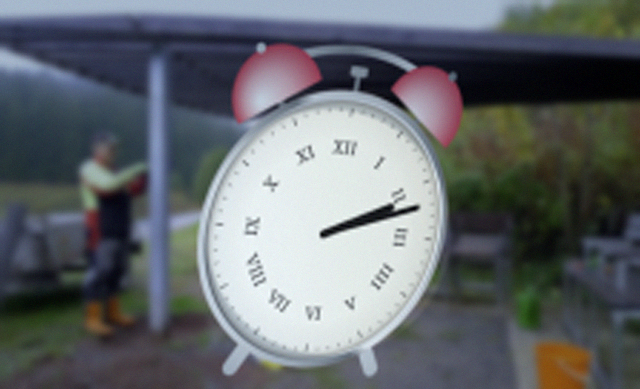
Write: h=2 m=12
